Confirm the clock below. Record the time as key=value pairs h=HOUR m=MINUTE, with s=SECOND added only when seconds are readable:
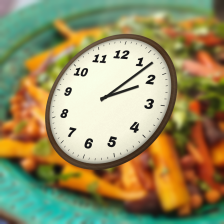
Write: h=2 m=7
